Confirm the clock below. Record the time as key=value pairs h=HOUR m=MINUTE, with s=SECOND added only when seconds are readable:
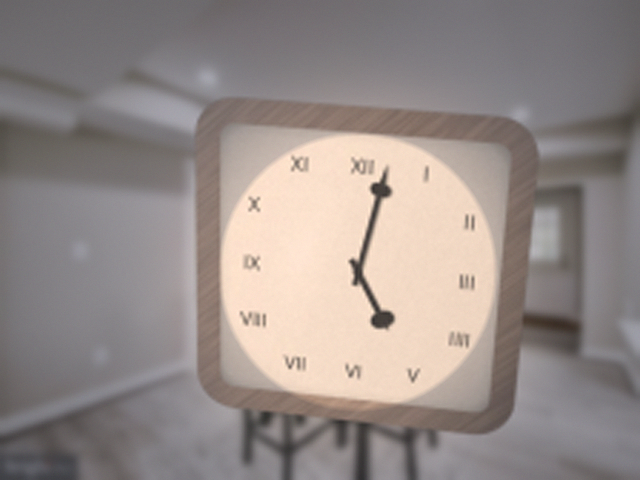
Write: h=5 m=2
